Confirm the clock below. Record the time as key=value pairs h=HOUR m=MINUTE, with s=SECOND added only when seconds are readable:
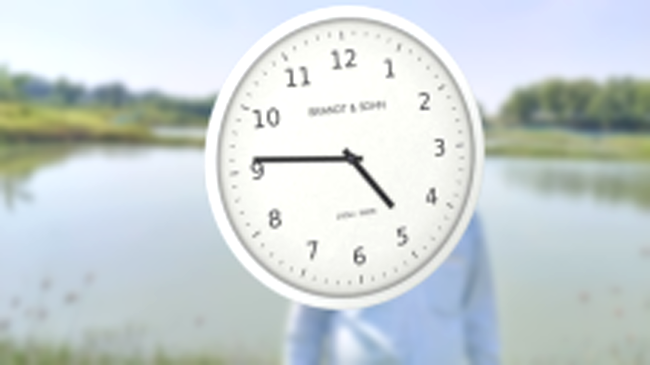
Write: h=4 m=46
